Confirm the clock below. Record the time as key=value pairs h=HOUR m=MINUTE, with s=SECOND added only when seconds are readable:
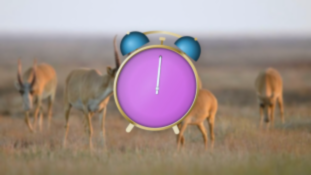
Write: h=12 m=0
